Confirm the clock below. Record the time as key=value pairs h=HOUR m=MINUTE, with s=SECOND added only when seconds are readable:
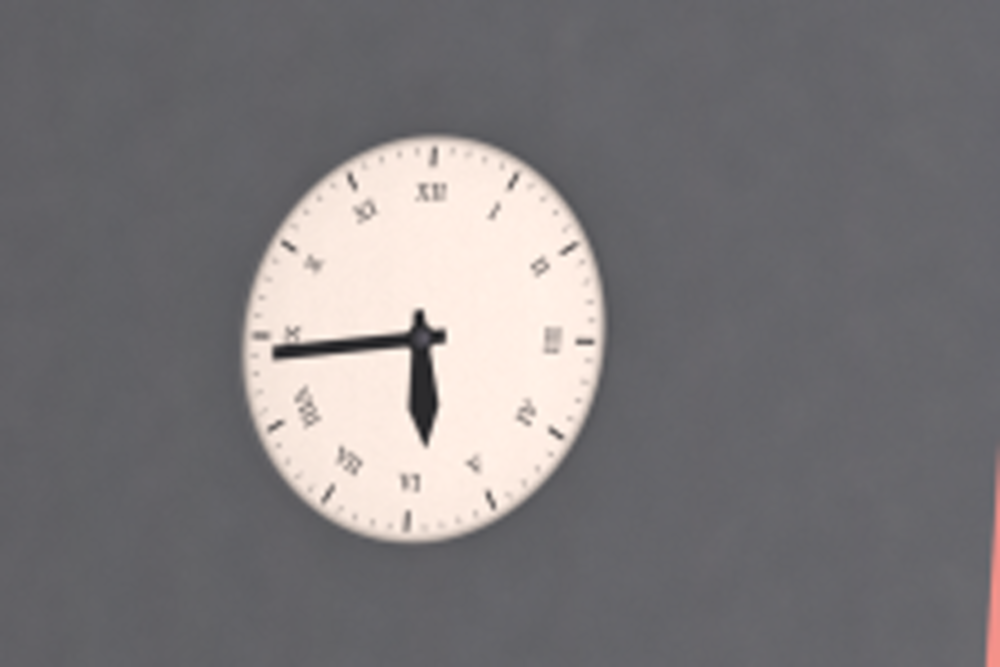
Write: h=5 m=44
